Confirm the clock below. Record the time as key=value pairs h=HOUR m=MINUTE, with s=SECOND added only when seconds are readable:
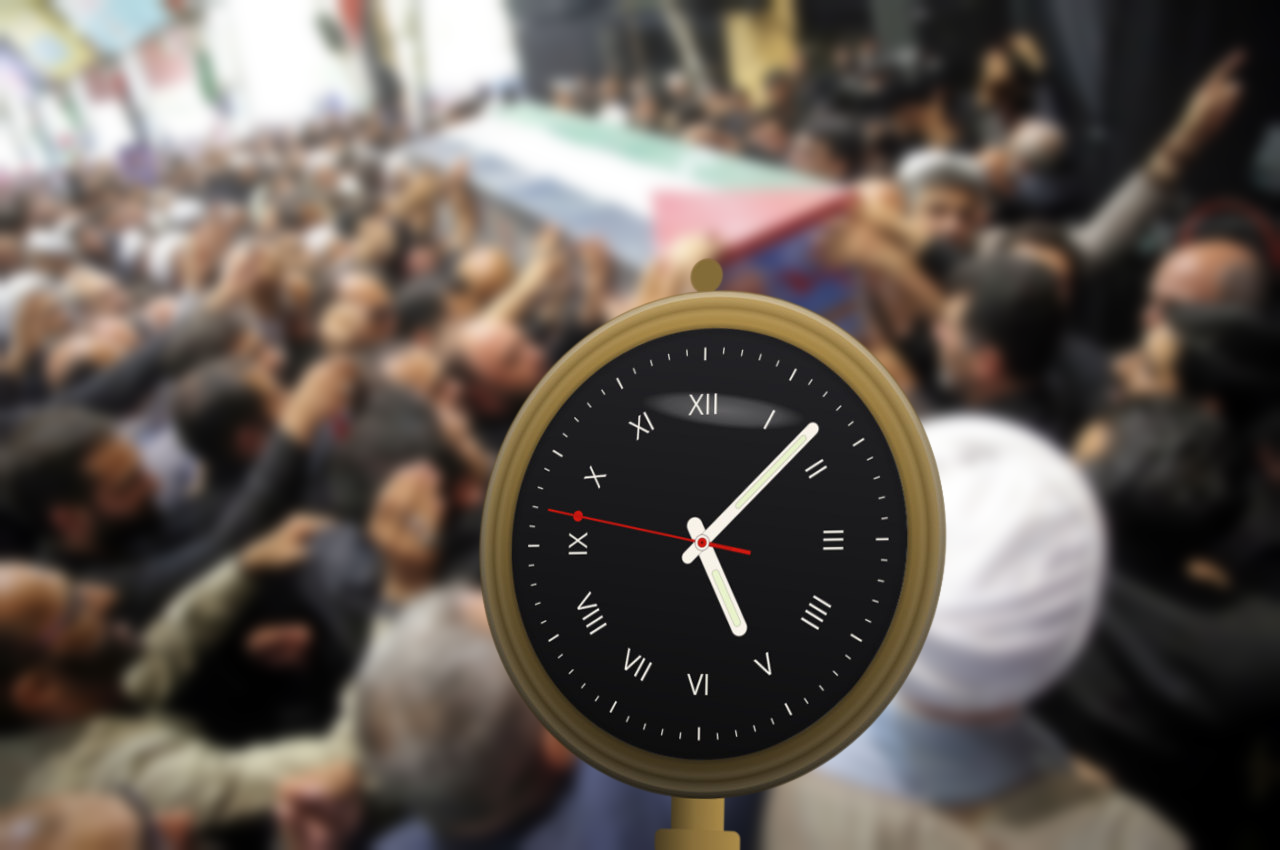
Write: h=5 m=7 s=47
